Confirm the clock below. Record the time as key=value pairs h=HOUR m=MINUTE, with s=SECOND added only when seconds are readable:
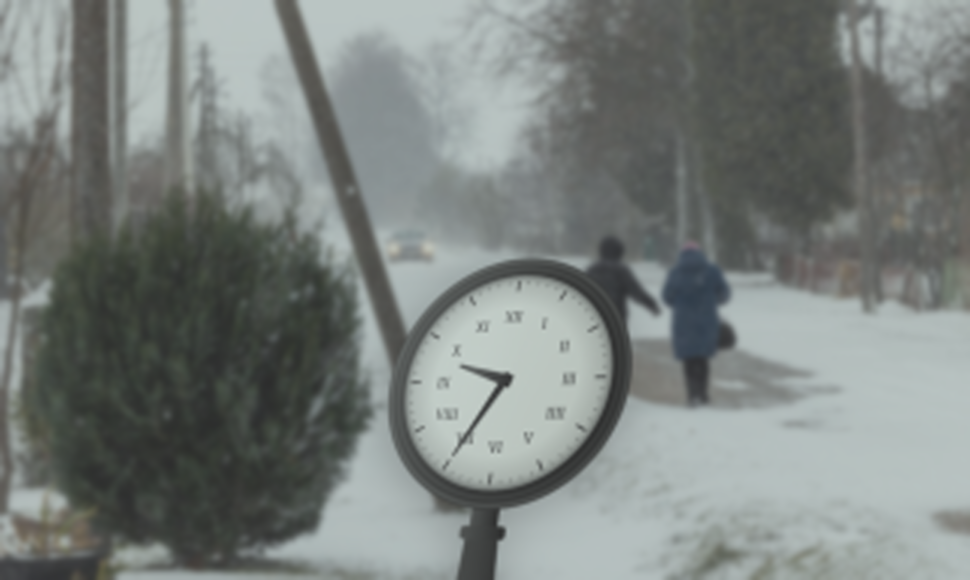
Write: h=9 m=35
